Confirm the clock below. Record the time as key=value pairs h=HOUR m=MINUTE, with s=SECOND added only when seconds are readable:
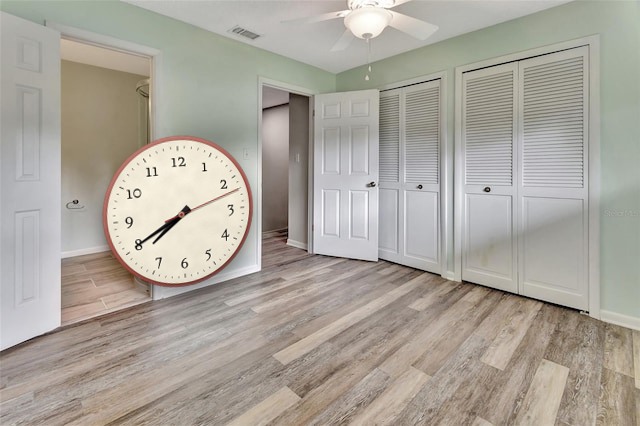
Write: h=7 m=40 s=12
